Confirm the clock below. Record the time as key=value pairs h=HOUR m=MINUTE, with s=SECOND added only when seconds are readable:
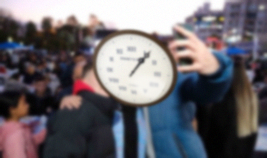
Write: h=1 m=6
